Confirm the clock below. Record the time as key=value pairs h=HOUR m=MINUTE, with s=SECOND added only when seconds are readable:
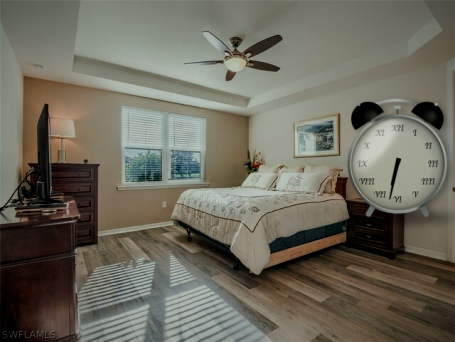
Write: h=6 m=32
